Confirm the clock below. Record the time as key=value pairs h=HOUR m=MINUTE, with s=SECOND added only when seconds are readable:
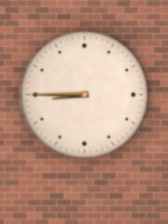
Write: h=8 m=45
